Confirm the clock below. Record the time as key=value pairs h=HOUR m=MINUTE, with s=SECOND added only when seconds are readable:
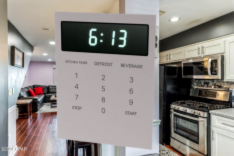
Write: h=6 m=13
